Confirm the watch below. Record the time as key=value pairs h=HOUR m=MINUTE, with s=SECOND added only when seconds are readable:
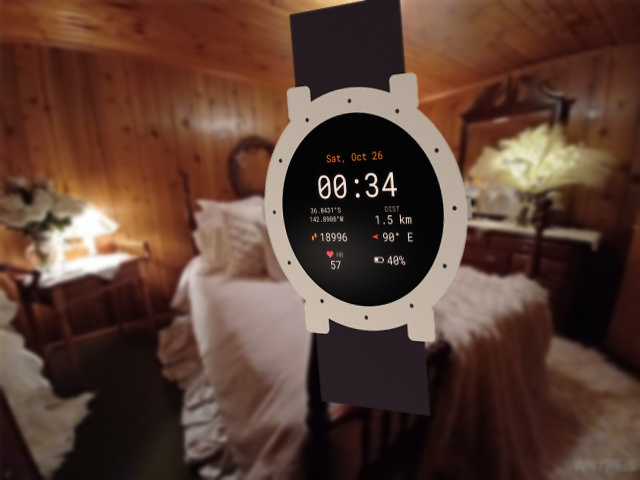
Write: h=0 m=34
